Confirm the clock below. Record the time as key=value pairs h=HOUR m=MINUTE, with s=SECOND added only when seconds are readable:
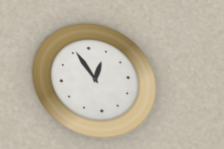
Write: h=12 m=56
